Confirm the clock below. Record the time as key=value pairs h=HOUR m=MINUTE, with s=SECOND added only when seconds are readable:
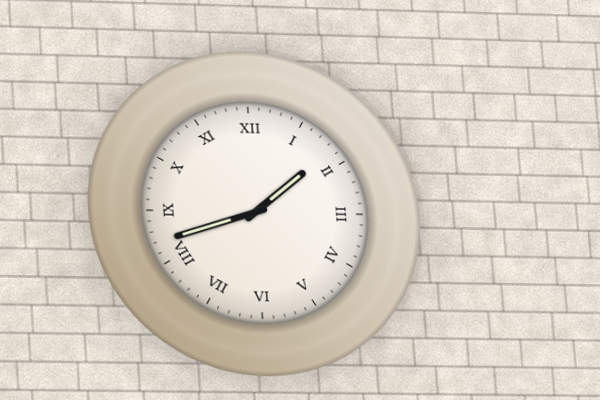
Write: h=1 m=42
